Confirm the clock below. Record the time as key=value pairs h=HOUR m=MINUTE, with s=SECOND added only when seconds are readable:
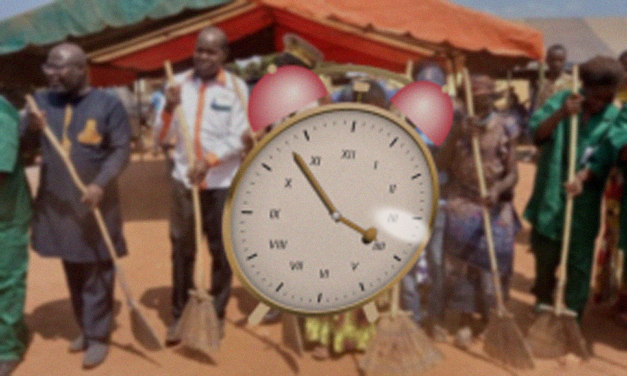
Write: h=3 m=53
